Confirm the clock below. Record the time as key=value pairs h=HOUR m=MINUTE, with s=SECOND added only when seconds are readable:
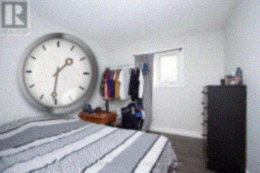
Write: h=1 m=31
